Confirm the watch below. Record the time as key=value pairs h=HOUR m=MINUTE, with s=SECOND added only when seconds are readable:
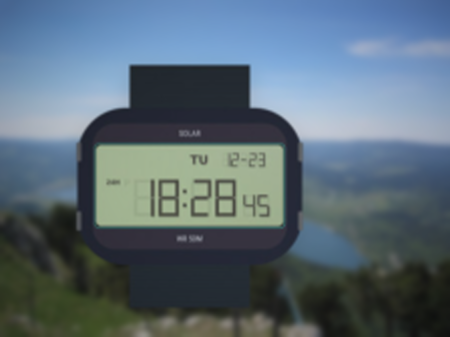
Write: h=18 m=28 s=45
